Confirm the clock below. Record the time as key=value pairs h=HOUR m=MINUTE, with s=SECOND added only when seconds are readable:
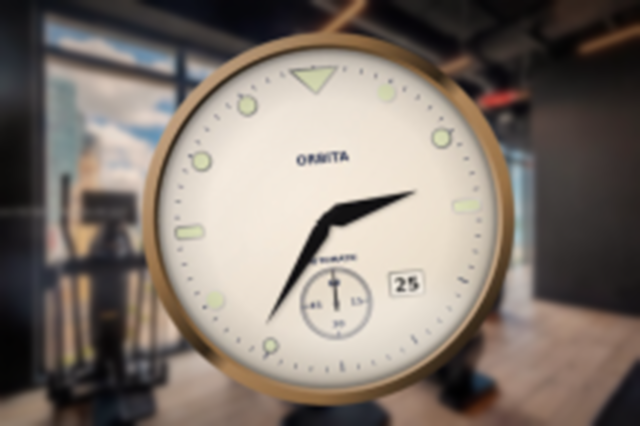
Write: h=2 m=36
